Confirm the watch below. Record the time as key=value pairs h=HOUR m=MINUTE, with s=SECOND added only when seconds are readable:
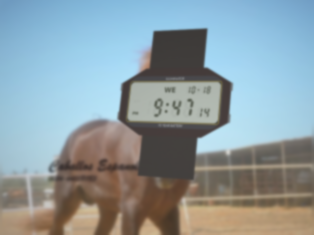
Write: h=9 m=47
